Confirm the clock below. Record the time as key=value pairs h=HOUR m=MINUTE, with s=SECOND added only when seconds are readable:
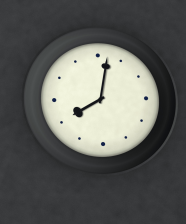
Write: h=8 m=2
